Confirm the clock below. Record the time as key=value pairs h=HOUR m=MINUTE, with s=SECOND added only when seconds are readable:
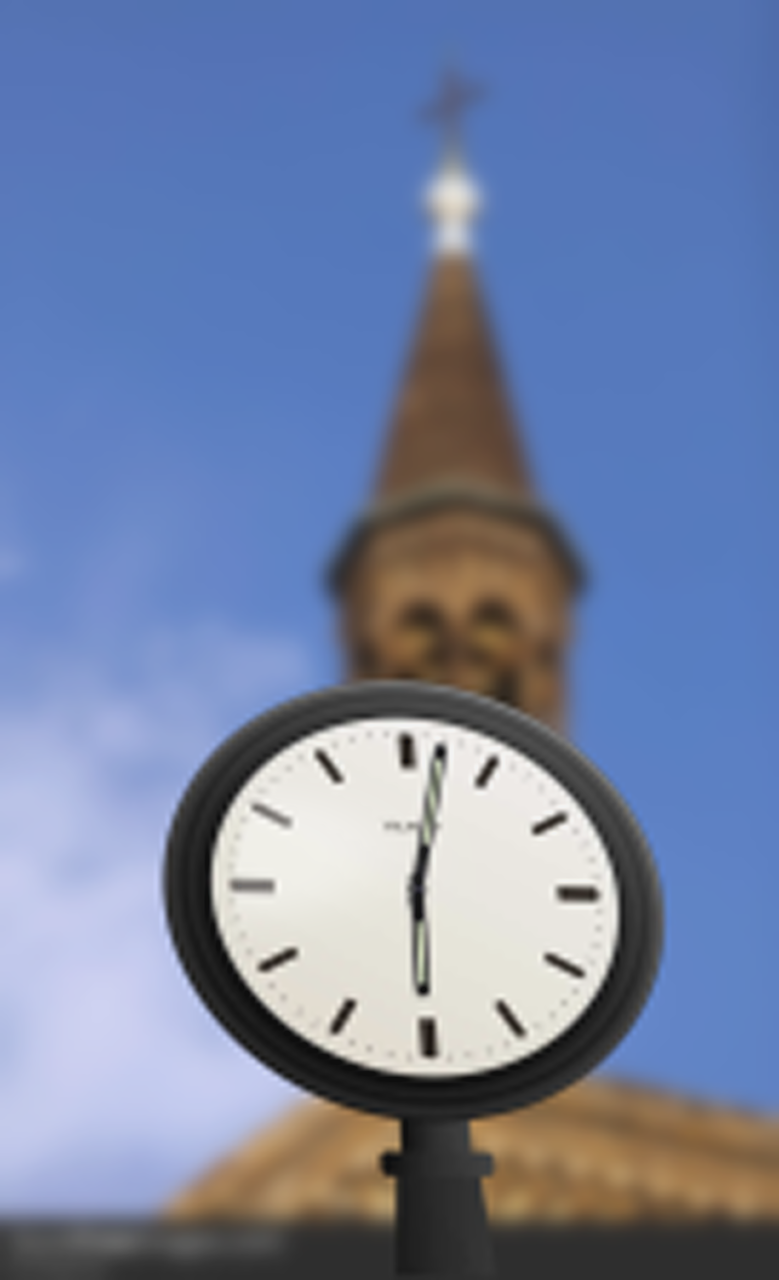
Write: h=6 m=2
